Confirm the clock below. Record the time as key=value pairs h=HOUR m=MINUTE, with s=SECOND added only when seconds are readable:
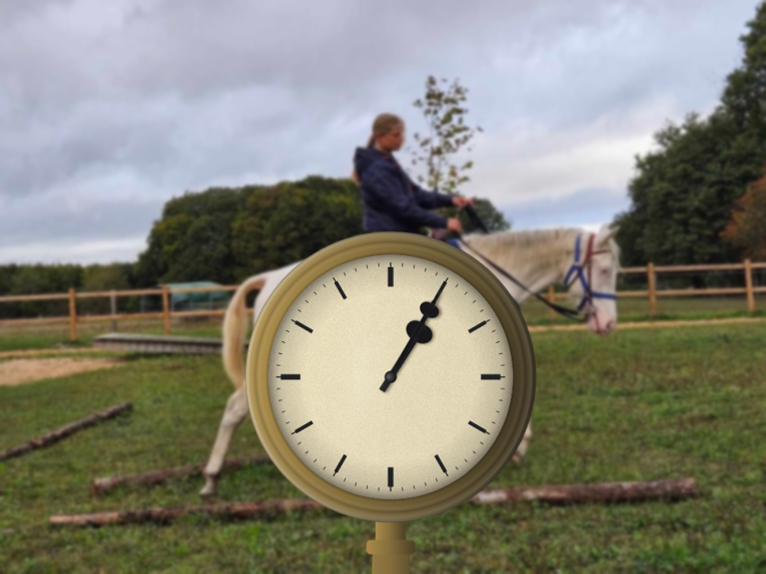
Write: h=1 m=5
